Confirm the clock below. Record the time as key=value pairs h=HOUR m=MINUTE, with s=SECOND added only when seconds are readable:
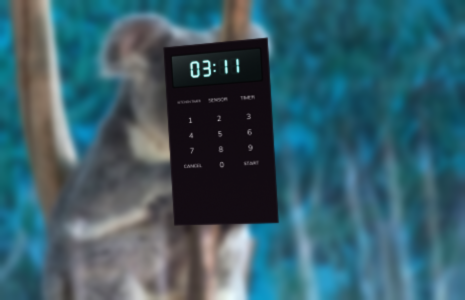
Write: h=3 m=11
